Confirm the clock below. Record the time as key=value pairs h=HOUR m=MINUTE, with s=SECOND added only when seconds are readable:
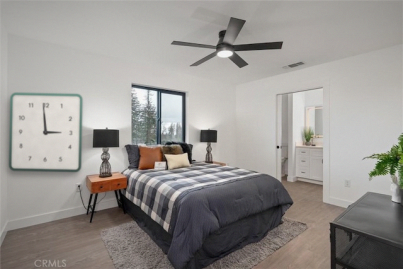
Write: h=2 m=59
